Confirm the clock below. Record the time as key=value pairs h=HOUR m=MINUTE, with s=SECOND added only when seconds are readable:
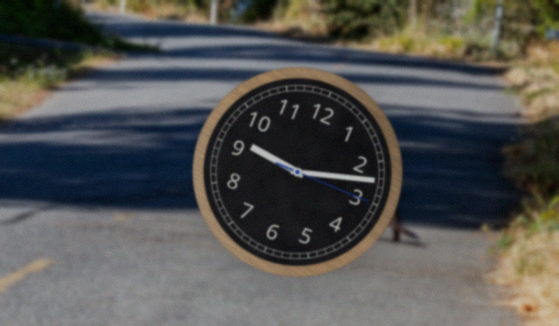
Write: h=9 m=12 s=15
